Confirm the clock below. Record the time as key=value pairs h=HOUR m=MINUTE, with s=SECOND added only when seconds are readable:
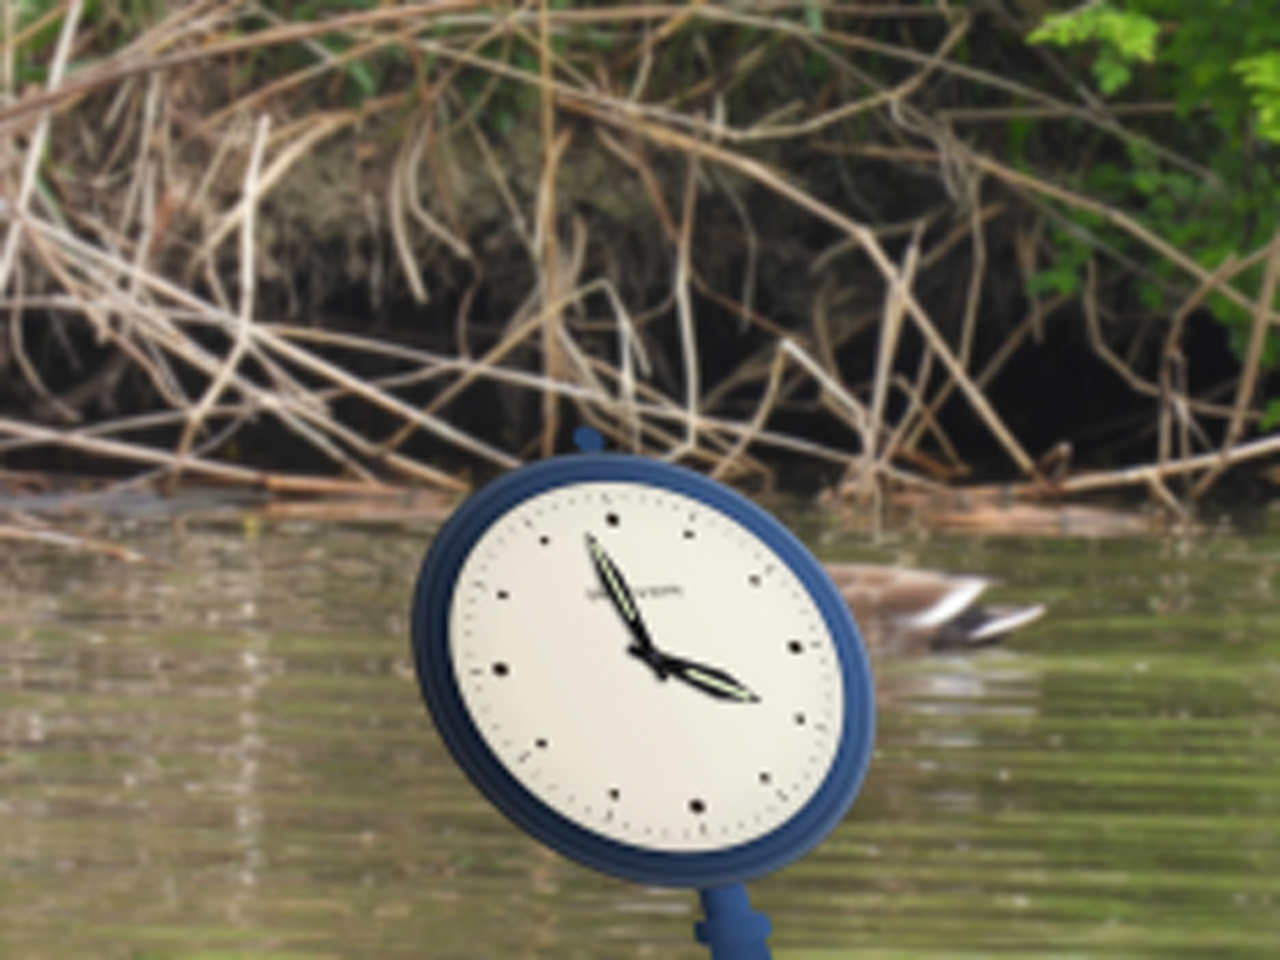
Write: h=3 m=58
